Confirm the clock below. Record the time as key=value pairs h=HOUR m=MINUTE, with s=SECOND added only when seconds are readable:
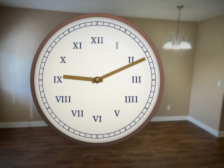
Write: h=9 m=11
